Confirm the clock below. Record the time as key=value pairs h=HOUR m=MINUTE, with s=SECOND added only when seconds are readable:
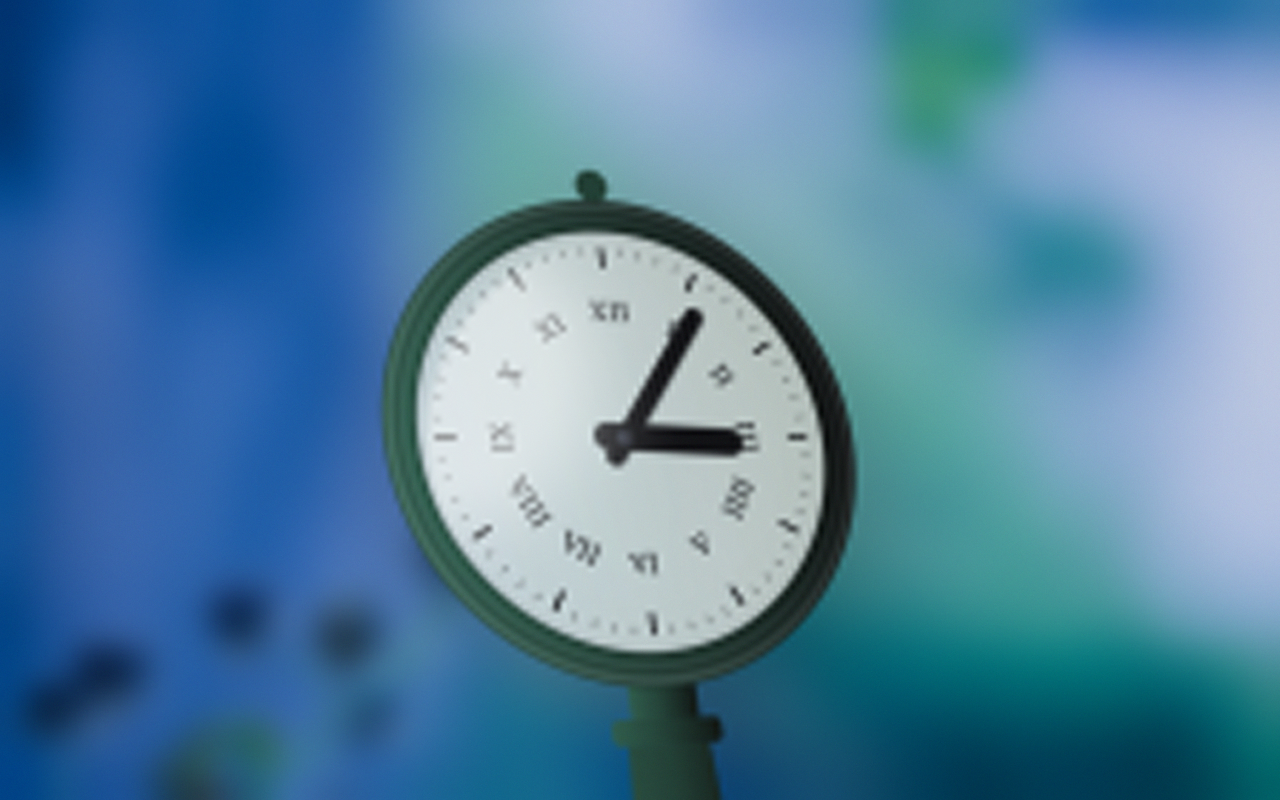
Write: h=3 m=6
